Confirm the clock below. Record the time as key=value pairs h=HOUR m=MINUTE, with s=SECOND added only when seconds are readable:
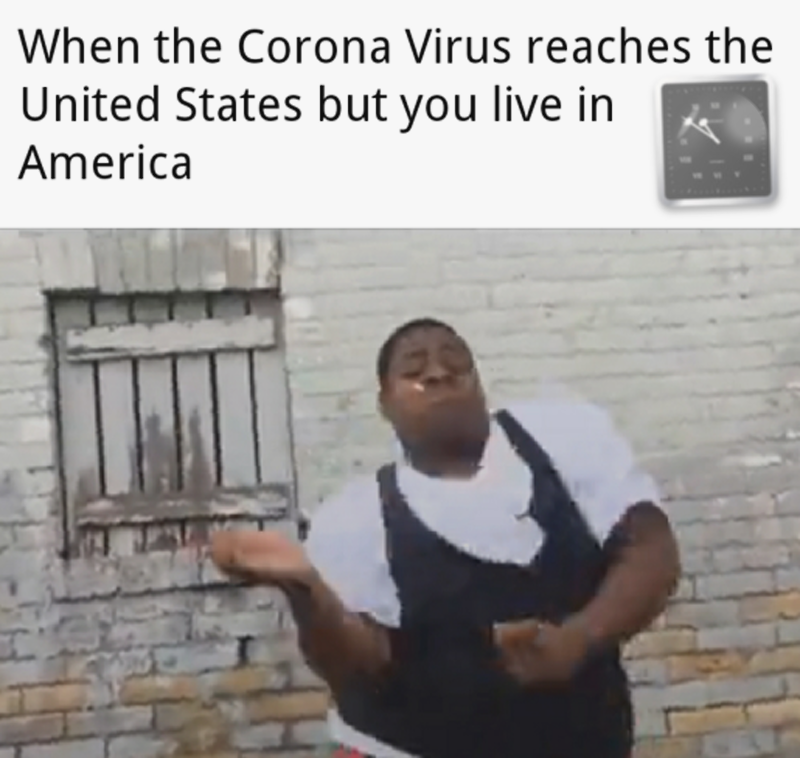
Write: h=10 m=51
